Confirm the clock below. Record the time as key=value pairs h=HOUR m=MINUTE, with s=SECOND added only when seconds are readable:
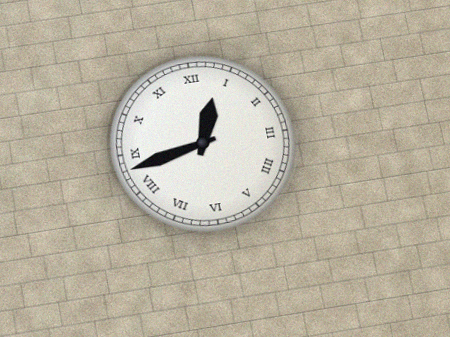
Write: h=12 m=43
